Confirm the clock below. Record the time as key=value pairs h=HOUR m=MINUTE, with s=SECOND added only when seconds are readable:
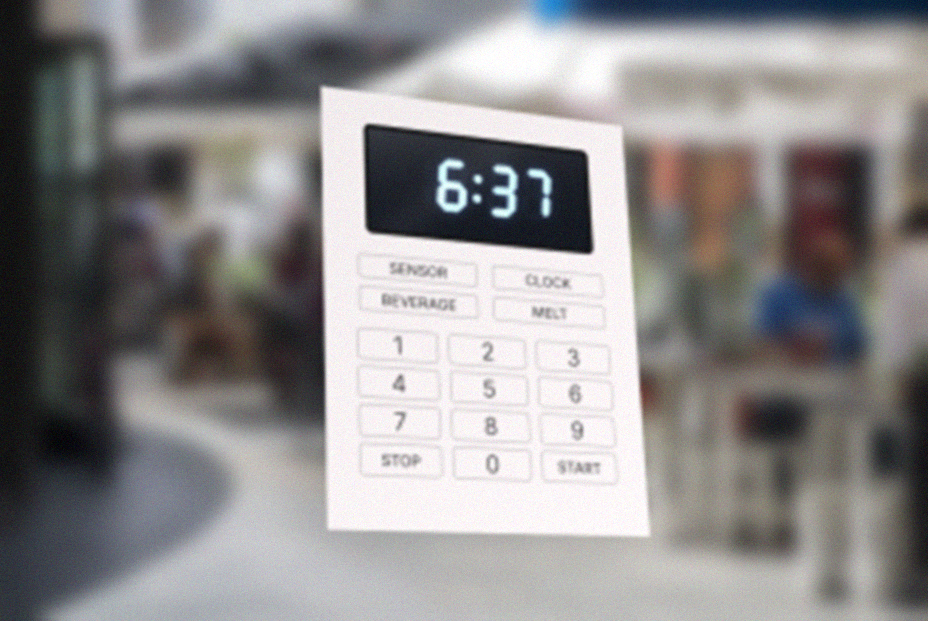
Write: h=6 m=37
